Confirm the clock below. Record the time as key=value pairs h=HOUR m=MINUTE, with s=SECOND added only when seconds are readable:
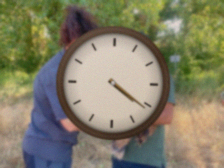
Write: h=4 m=21
